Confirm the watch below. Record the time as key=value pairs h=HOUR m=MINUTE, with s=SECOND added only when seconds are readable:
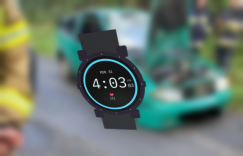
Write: h=4 m=3
